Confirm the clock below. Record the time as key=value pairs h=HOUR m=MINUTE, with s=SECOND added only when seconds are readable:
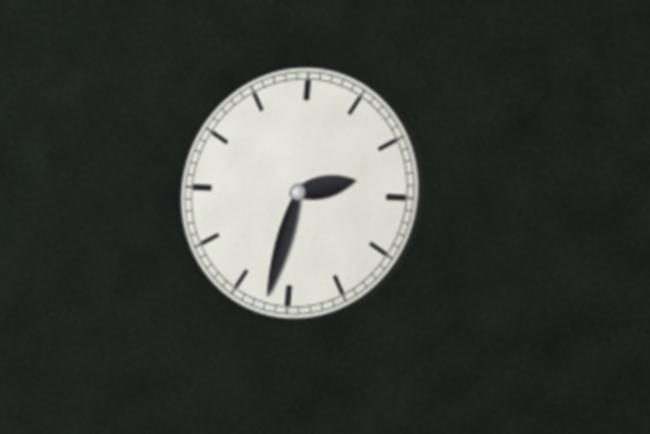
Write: h=2 m=32
